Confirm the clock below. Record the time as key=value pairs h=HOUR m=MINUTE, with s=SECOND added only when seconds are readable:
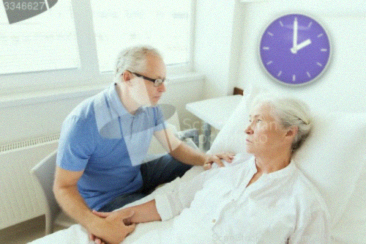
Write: h=2 m=0
